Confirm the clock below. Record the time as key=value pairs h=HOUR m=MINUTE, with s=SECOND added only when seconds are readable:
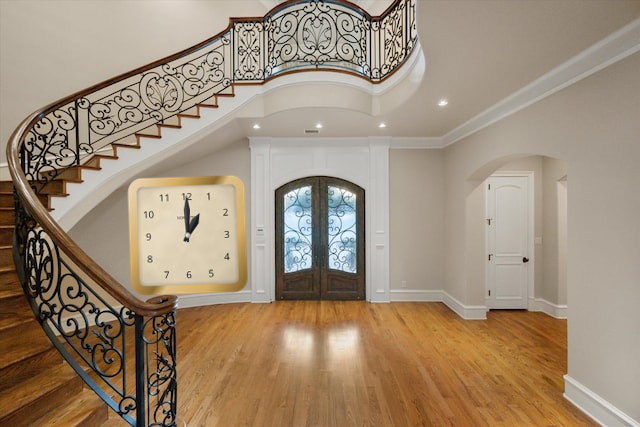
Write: h=1 m=0
